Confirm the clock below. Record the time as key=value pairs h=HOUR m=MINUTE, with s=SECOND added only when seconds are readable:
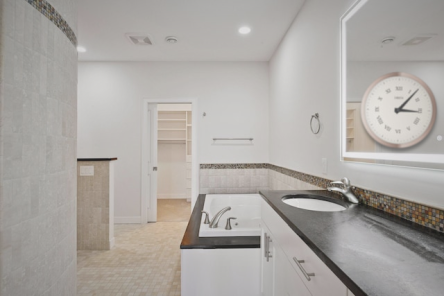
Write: h=3 m=7
